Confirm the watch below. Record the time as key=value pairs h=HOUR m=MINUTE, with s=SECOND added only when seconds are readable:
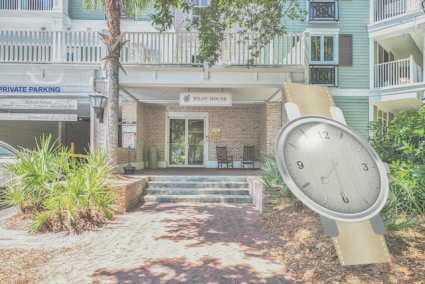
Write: h=7 m=30
